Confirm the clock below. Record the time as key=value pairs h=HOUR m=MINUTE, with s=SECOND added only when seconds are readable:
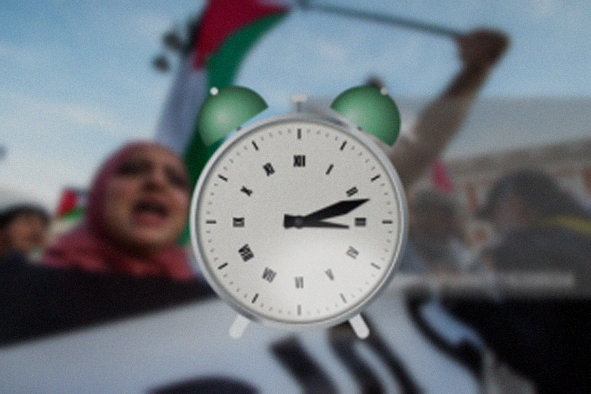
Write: h=3 m=12
